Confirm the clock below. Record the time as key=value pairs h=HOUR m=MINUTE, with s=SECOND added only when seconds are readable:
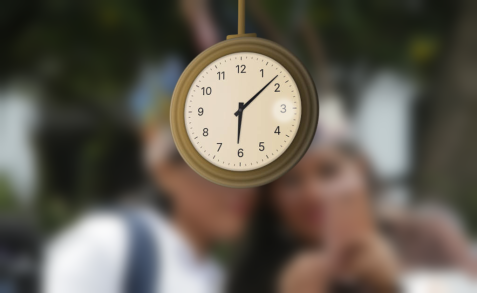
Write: h=6 m=8
